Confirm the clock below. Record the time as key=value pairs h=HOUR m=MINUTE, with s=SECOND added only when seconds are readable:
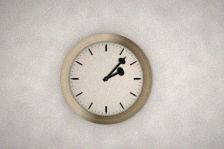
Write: h=2 m=7
